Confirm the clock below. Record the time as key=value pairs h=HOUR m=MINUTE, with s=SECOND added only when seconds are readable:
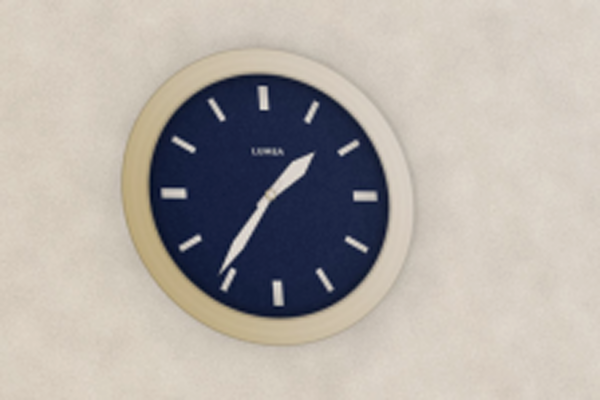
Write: h=1 m=36
